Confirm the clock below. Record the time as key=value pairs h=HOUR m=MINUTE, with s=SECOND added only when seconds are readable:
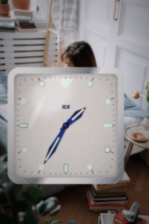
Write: h=1 m=35
